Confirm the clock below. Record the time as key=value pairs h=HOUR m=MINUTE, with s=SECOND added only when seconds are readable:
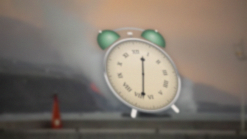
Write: h=12 m=33
